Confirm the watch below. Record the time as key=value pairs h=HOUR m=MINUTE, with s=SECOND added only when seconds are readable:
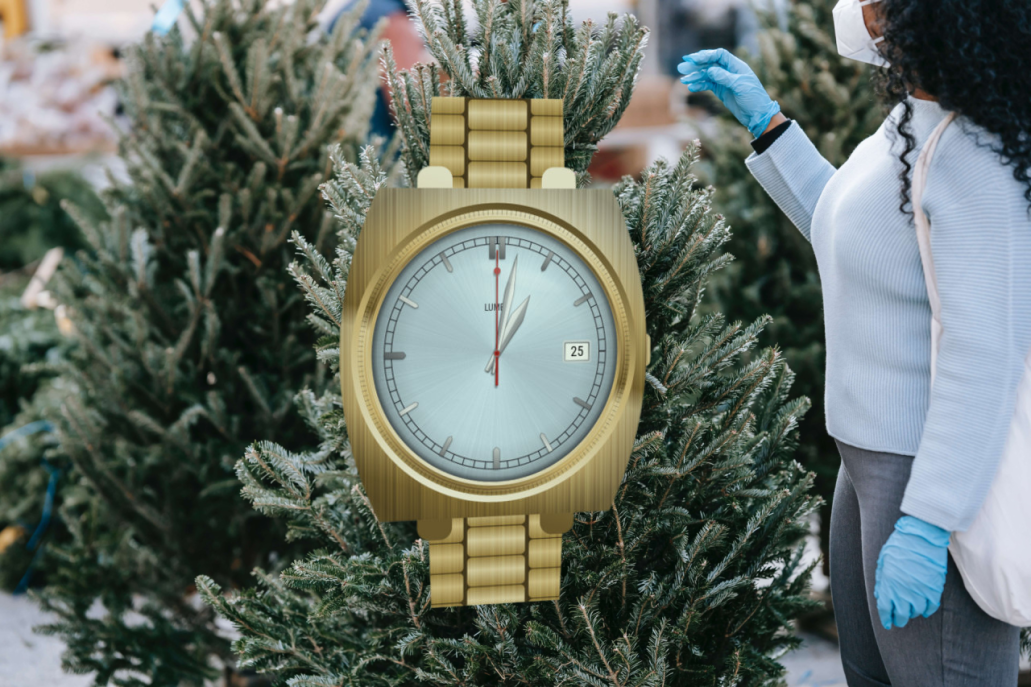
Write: h=1 m=2 s=0
